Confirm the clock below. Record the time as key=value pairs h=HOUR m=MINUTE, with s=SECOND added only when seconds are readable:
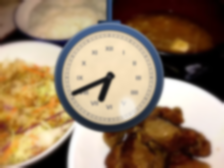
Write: h=6 m=41
